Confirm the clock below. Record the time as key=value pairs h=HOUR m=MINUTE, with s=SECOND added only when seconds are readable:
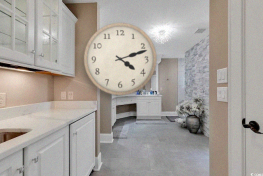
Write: h=4 m=12
